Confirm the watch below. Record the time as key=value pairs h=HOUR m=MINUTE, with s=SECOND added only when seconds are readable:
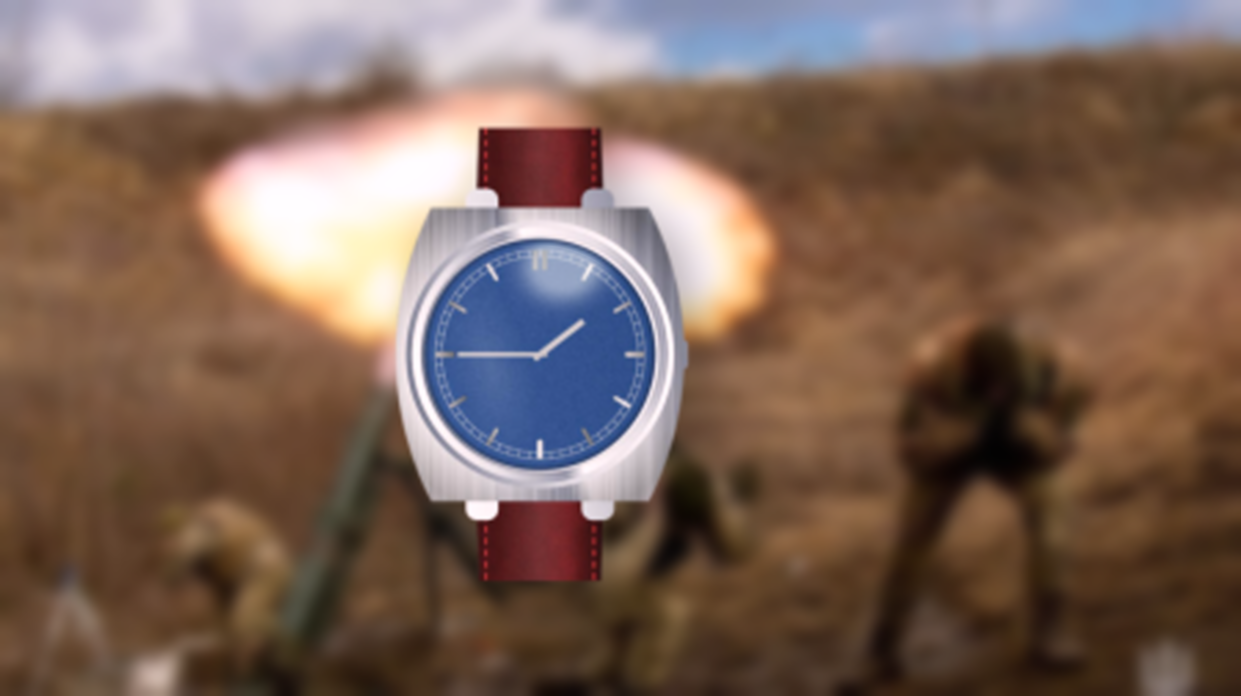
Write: h=1 m=45
